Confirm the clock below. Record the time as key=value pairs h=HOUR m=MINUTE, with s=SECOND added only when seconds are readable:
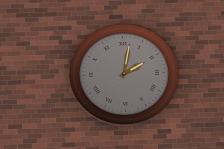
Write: h=2 m=2
